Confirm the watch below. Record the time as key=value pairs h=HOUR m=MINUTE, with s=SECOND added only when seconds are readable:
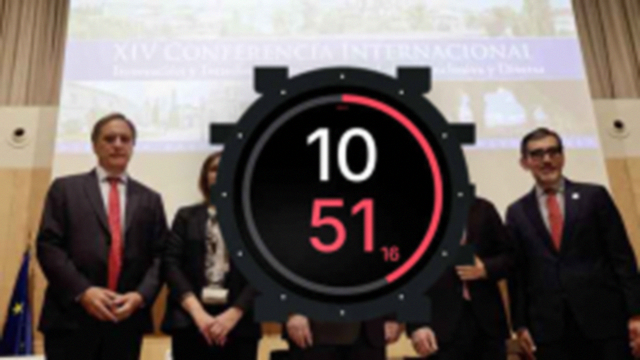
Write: h=10 m=51
